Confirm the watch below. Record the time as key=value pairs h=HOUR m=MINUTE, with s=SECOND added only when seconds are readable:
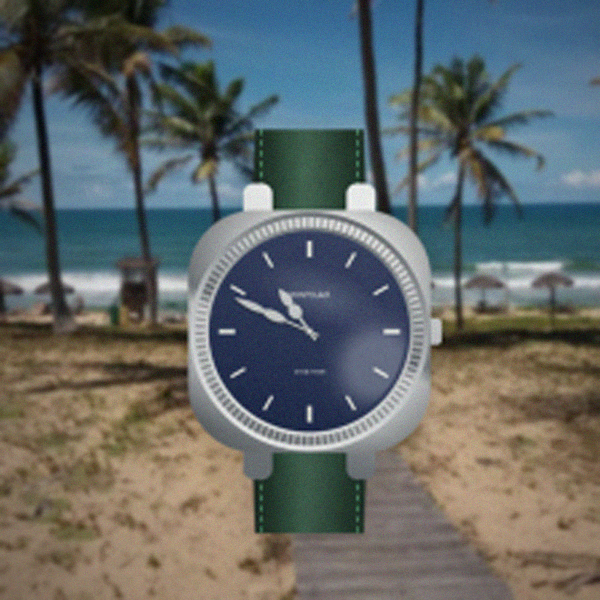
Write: h=10 m=49
